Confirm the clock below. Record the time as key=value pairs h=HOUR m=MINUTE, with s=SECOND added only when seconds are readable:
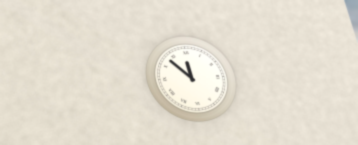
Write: h=11 m=53
